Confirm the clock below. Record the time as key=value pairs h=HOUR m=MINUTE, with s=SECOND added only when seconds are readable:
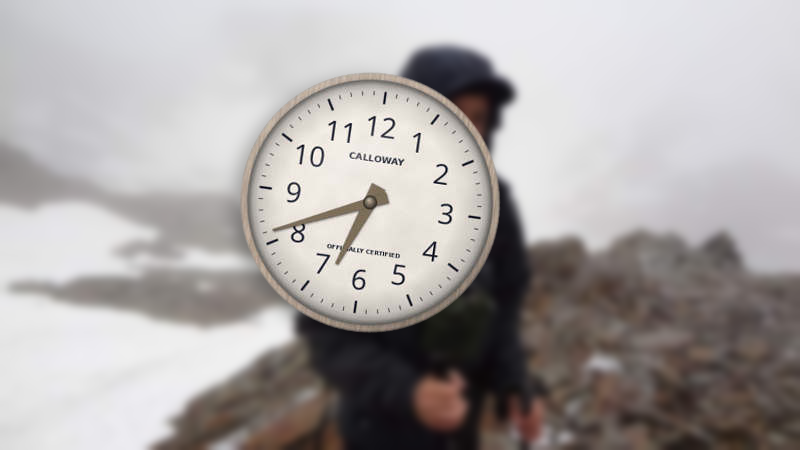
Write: h=6 m=41
